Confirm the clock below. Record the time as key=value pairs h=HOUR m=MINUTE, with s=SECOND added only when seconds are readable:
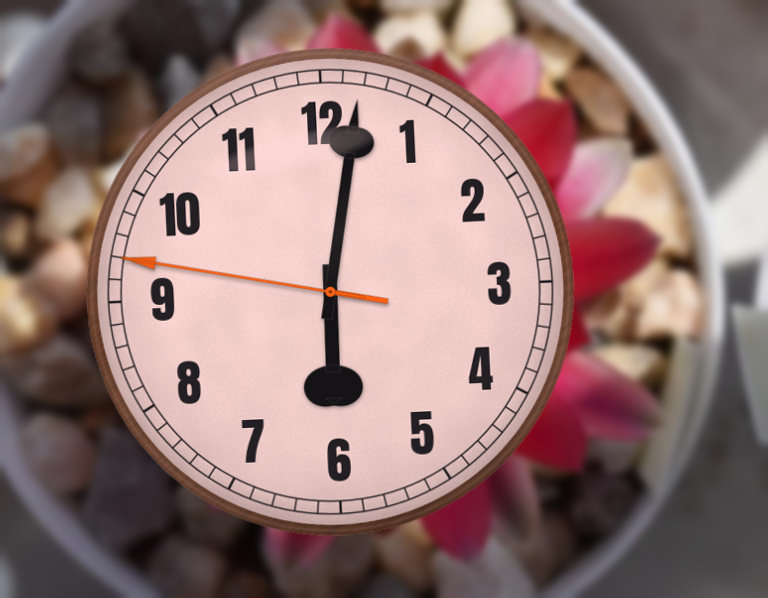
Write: h=6 m=1 s=47
